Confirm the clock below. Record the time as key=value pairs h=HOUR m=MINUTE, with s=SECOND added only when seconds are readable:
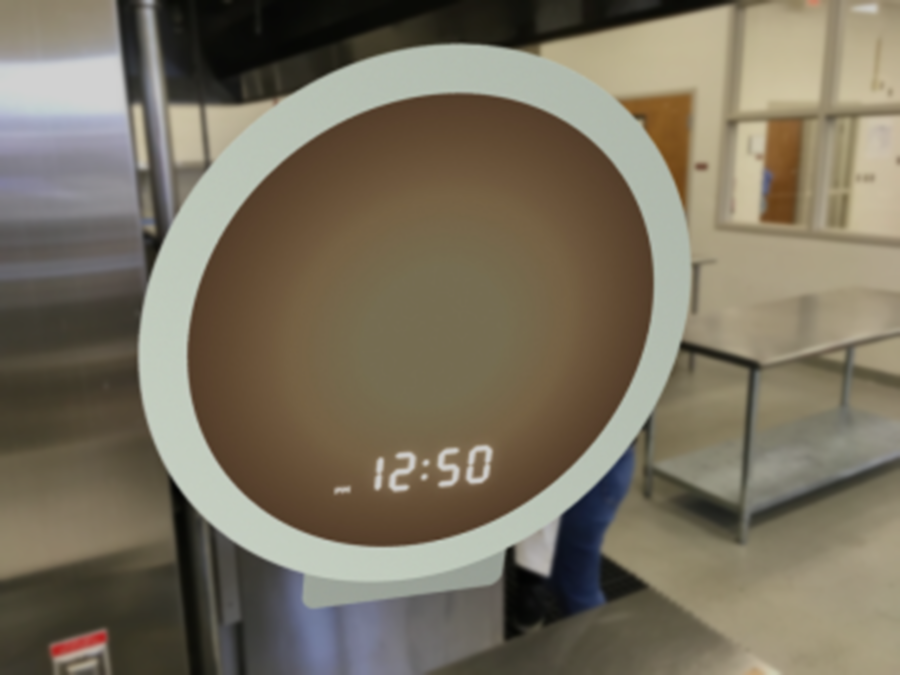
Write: h=12 m=50
